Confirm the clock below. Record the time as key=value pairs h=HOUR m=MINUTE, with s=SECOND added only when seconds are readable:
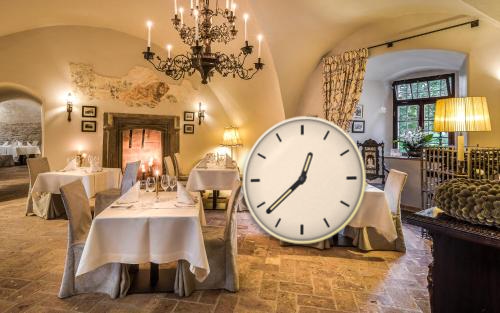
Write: h=12 m=38
